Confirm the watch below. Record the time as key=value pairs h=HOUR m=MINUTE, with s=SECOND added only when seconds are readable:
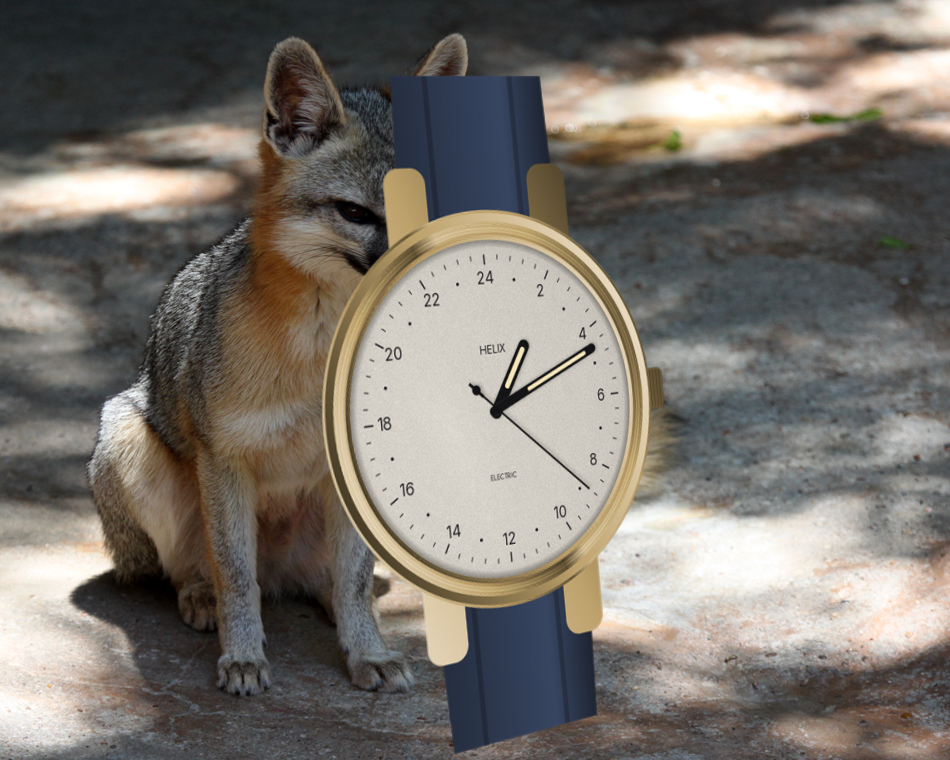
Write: h=2 m=11 s=22
